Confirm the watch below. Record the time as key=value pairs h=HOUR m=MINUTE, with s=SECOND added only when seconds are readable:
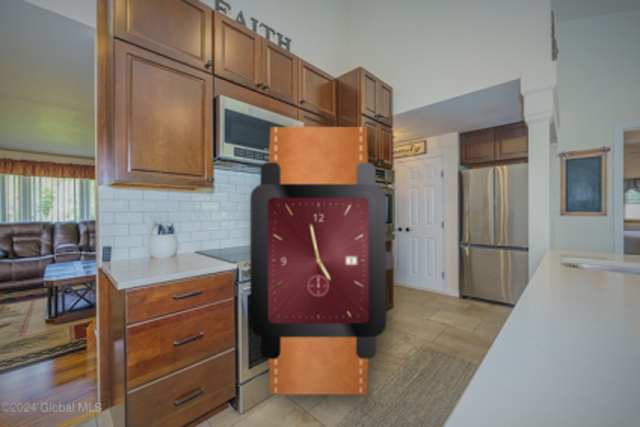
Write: h=4 m=58
